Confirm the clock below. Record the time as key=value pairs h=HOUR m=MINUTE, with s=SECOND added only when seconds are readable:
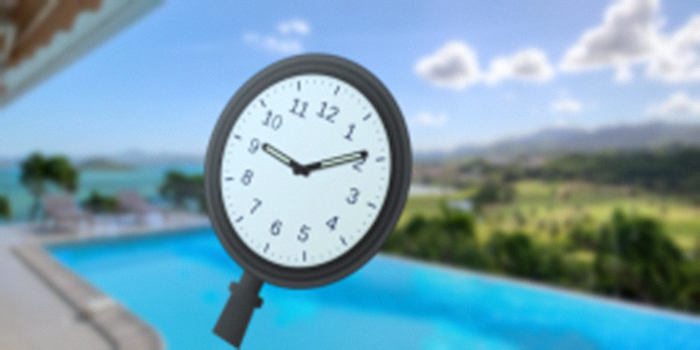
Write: h=9 m=9
